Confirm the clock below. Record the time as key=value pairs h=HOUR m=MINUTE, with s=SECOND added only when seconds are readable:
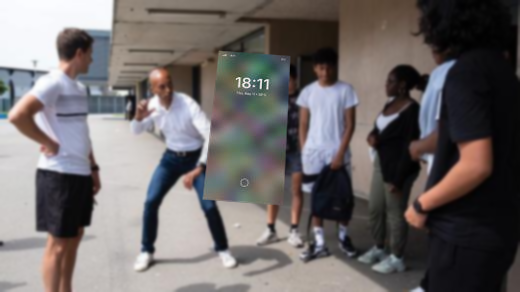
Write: h=18 m=11
